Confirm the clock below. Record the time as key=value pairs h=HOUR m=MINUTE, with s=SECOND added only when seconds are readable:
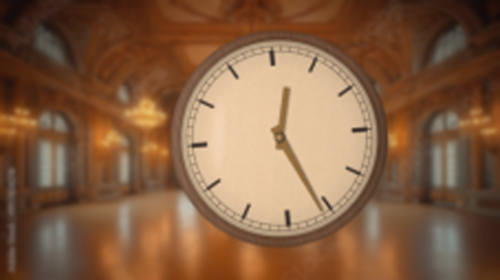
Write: h=12 m=26
